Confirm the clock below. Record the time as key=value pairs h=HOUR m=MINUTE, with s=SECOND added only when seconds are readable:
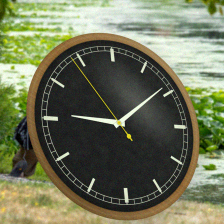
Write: h=9 m=8 s=54
